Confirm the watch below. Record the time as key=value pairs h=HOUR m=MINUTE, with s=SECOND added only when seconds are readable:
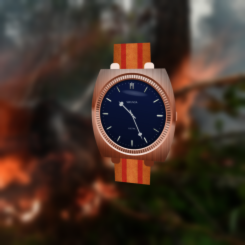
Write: h=10 m=26
